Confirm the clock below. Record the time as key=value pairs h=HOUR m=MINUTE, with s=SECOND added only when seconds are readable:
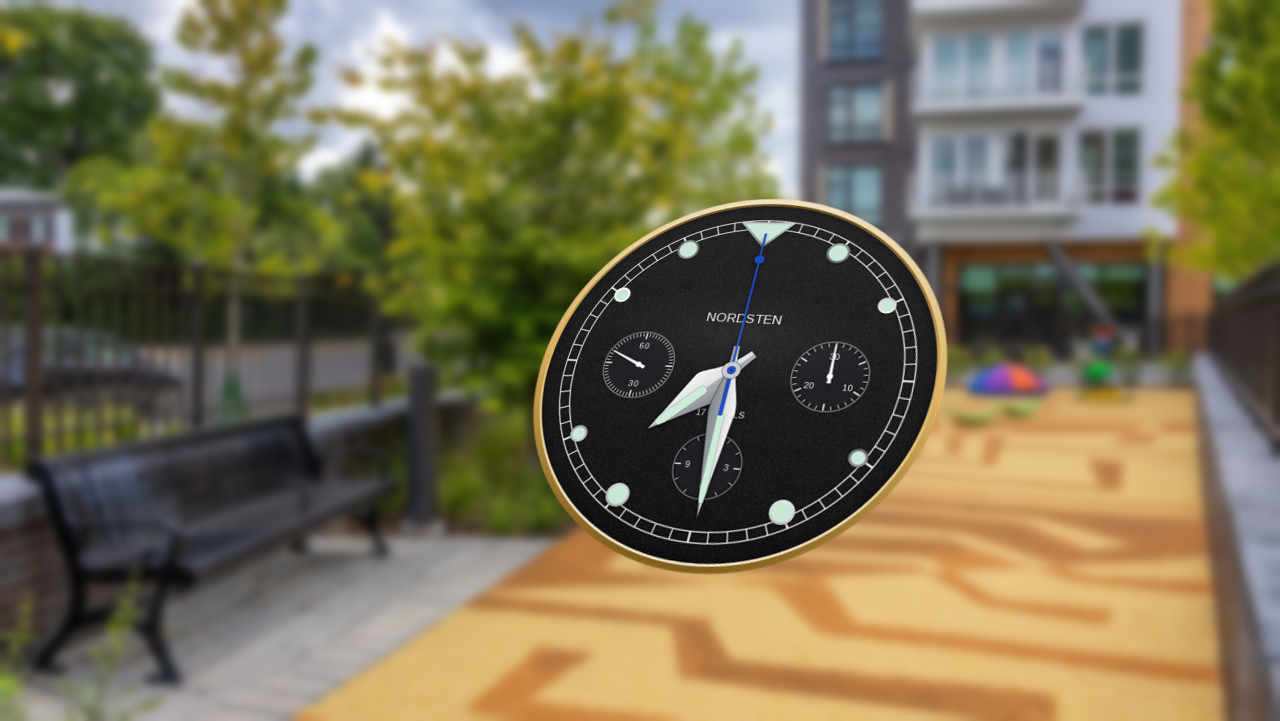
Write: h=7 m=29 s=49
